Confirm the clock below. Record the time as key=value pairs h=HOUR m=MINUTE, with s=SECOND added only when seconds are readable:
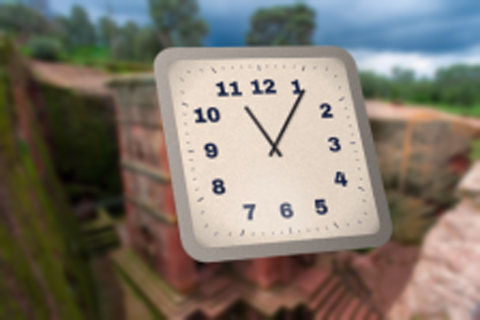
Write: h=11 m=6
